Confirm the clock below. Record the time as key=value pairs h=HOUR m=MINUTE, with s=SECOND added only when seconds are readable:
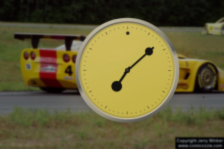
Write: h=7 m=8
